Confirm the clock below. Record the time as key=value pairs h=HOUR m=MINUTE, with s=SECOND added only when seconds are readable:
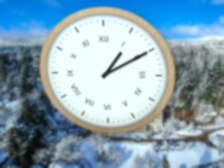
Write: h=1 m=10
